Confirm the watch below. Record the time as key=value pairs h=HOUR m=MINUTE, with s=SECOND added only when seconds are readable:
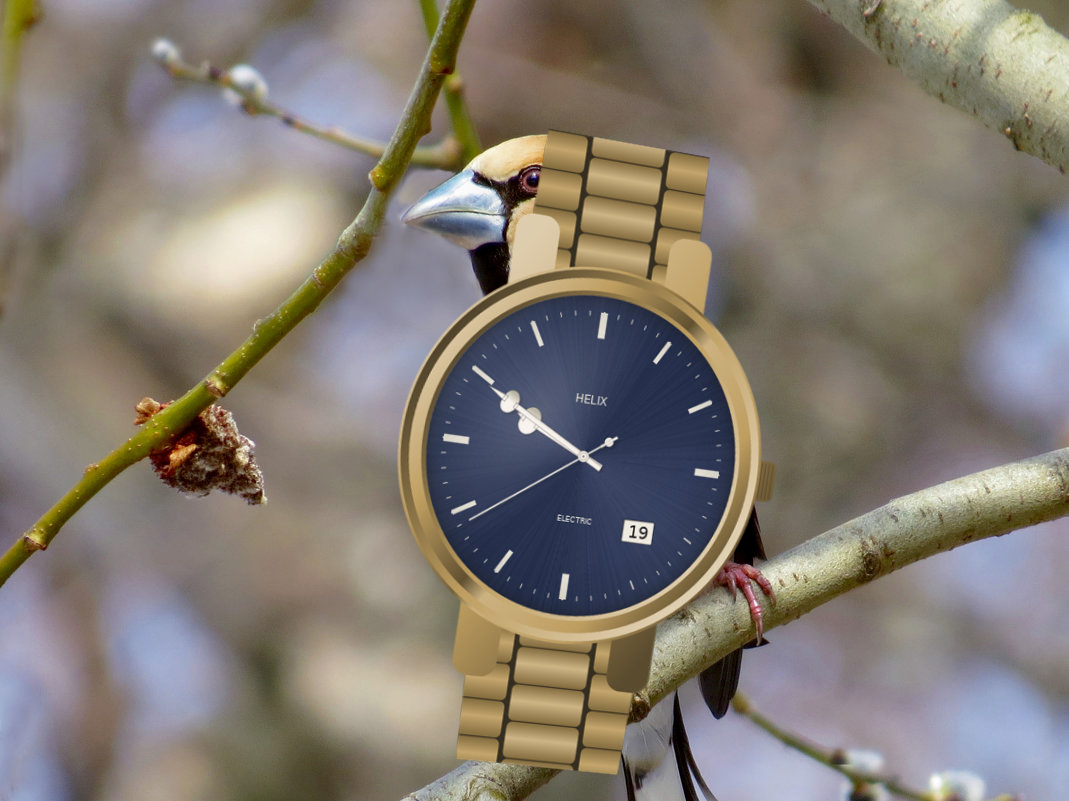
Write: h=9 m=49 s=39
